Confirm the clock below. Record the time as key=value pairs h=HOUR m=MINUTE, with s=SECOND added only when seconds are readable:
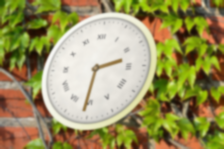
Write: h=2 m=31
